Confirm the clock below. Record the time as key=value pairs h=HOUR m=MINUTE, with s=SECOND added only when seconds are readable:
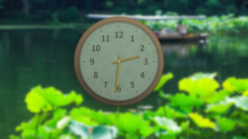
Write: h=2 m=31
